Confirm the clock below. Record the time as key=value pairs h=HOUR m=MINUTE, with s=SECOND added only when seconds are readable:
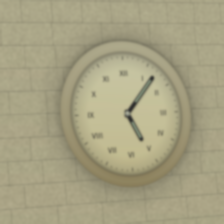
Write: h=5 m=7
